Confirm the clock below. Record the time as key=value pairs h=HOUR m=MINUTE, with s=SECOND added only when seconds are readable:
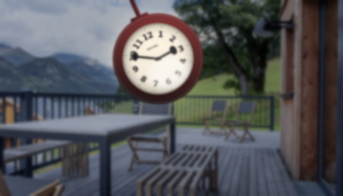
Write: h=2 m=50
